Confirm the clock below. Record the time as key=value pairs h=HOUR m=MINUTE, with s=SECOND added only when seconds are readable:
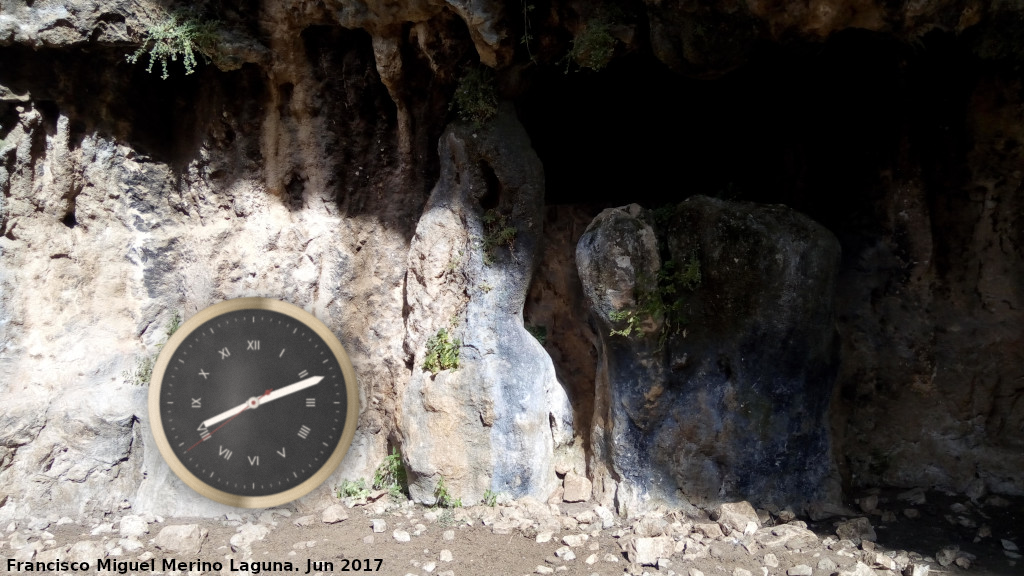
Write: h=8 m=11 s=39
